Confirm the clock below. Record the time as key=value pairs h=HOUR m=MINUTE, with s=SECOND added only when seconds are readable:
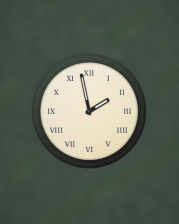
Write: h=1 m=58
